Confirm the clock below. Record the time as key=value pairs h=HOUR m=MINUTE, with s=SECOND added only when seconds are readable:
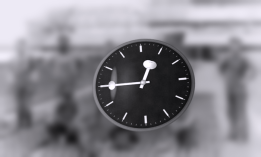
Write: h=12 m=45
